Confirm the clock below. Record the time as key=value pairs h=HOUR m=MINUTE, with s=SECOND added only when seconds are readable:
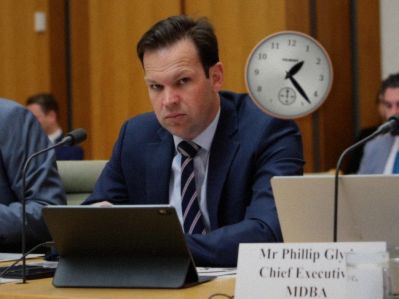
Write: h=1 m=23
